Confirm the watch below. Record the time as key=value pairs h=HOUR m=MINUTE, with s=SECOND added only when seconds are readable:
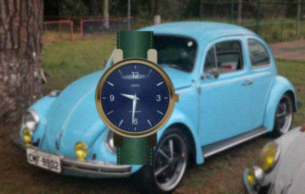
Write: h=9 m=31
